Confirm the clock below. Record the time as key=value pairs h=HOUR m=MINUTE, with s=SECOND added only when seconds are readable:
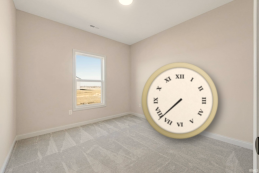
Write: h=7 m=38
